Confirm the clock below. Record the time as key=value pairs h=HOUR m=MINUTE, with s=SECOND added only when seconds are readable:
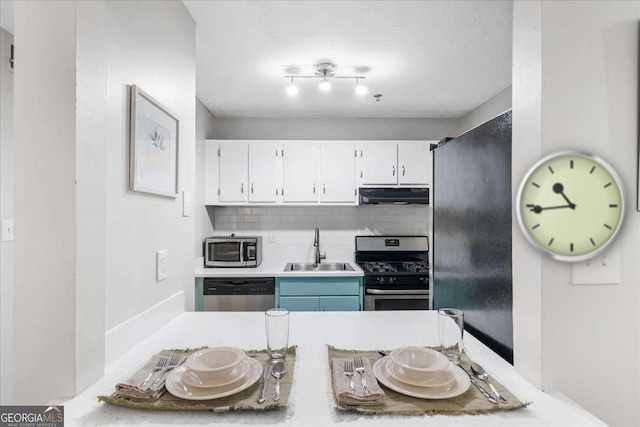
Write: h=10 m=44
